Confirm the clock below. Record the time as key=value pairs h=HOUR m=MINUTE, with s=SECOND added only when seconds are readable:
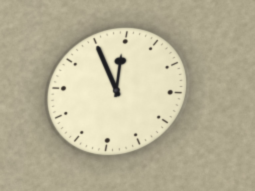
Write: h=11 m=55
